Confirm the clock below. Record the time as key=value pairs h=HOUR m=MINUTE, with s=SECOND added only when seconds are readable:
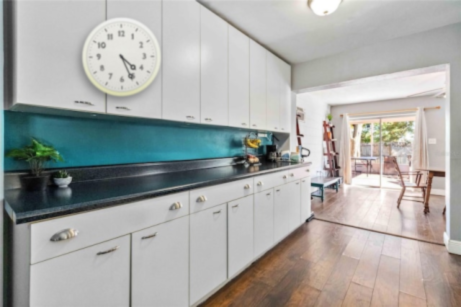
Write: h=4 m=26
